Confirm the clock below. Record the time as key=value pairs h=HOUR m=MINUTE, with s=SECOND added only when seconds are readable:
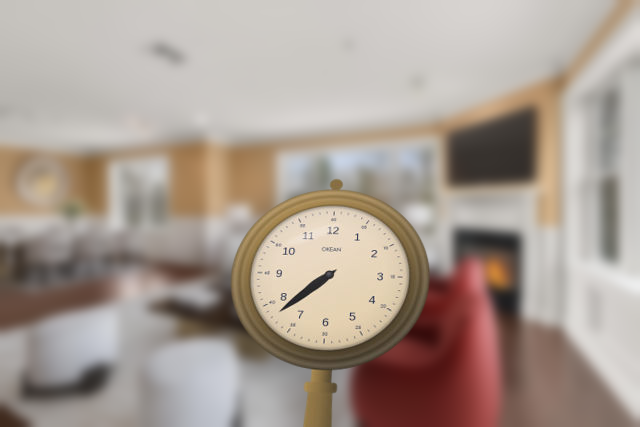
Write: h=7 m=38
